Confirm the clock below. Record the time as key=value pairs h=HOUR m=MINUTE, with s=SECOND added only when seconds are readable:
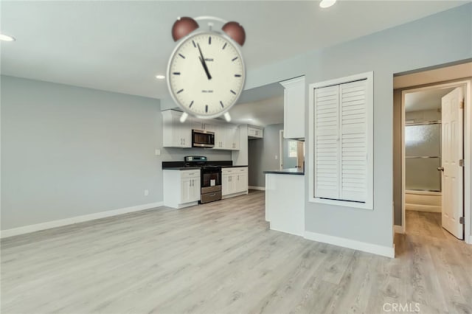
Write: h=10 m=56
